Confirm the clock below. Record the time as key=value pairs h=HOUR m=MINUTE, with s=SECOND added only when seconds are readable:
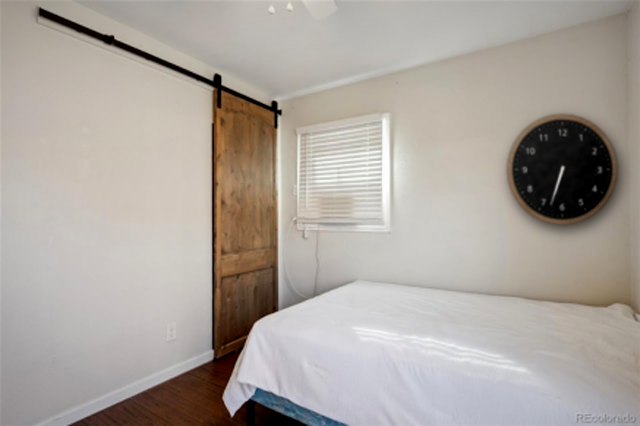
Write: h=6 m=33
